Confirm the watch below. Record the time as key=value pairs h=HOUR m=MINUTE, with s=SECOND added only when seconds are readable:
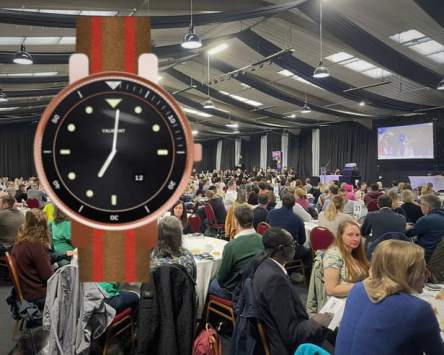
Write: h=7 m=1
